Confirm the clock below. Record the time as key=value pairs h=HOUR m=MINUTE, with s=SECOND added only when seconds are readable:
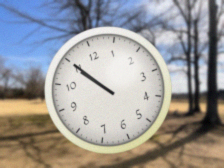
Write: h=10 m=55
